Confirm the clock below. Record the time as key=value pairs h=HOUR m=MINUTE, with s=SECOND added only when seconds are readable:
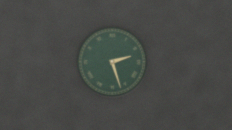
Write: h=2 m=27
